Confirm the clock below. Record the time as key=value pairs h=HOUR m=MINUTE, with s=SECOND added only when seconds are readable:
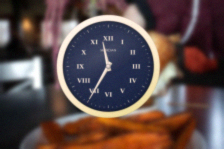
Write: h=11 m=35
